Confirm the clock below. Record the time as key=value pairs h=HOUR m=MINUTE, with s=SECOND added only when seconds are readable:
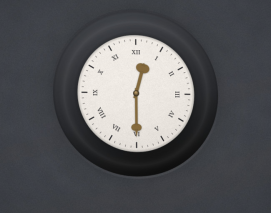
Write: h=12 m=30
